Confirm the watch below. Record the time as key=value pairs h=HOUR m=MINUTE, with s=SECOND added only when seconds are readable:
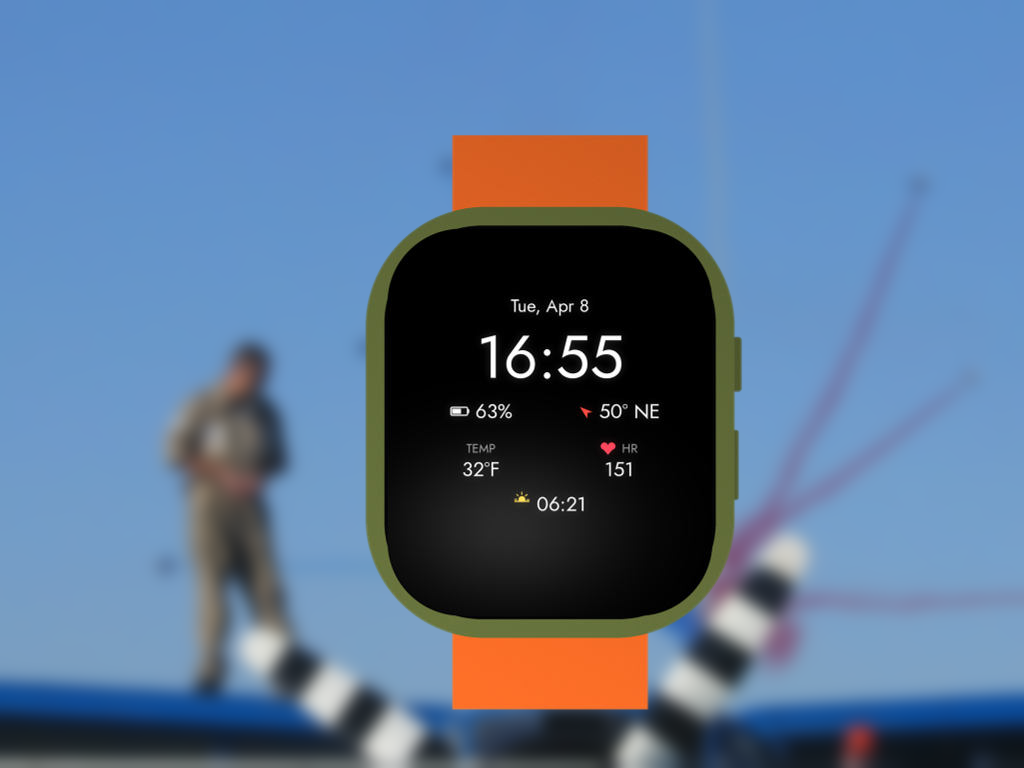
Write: h=16 m=55
